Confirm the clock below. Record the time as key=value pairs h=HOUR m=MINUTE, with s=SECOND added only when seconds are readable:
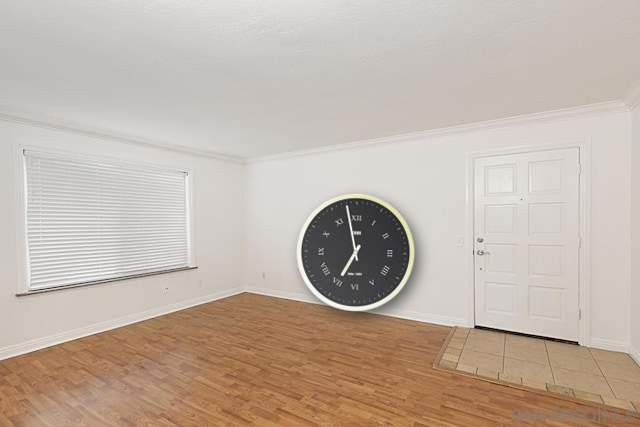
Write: h=6 m=58
